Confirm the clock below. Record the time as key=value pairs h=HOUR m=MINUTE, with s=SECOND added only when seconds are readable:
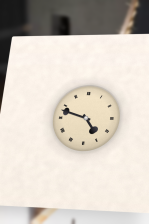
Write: h=4 m=48
